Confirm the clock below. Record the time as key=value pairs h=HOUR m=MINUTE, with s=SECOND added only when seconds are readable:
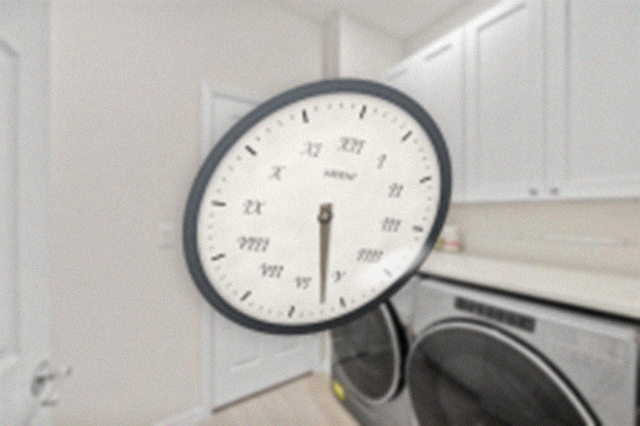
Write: h=5 m=27
